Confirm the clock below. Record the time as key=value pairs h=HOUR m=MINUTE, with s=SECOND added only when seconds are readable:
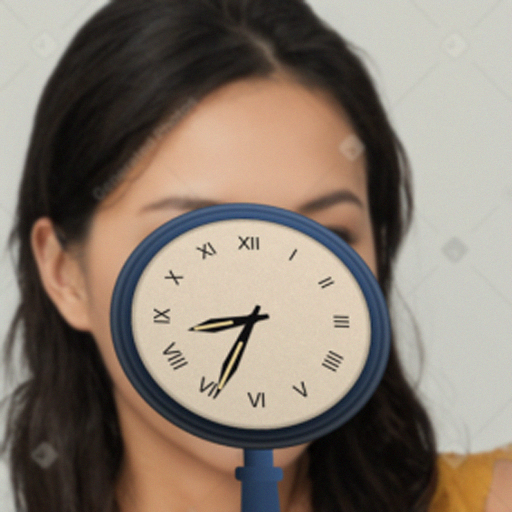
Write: h=8 m=34
